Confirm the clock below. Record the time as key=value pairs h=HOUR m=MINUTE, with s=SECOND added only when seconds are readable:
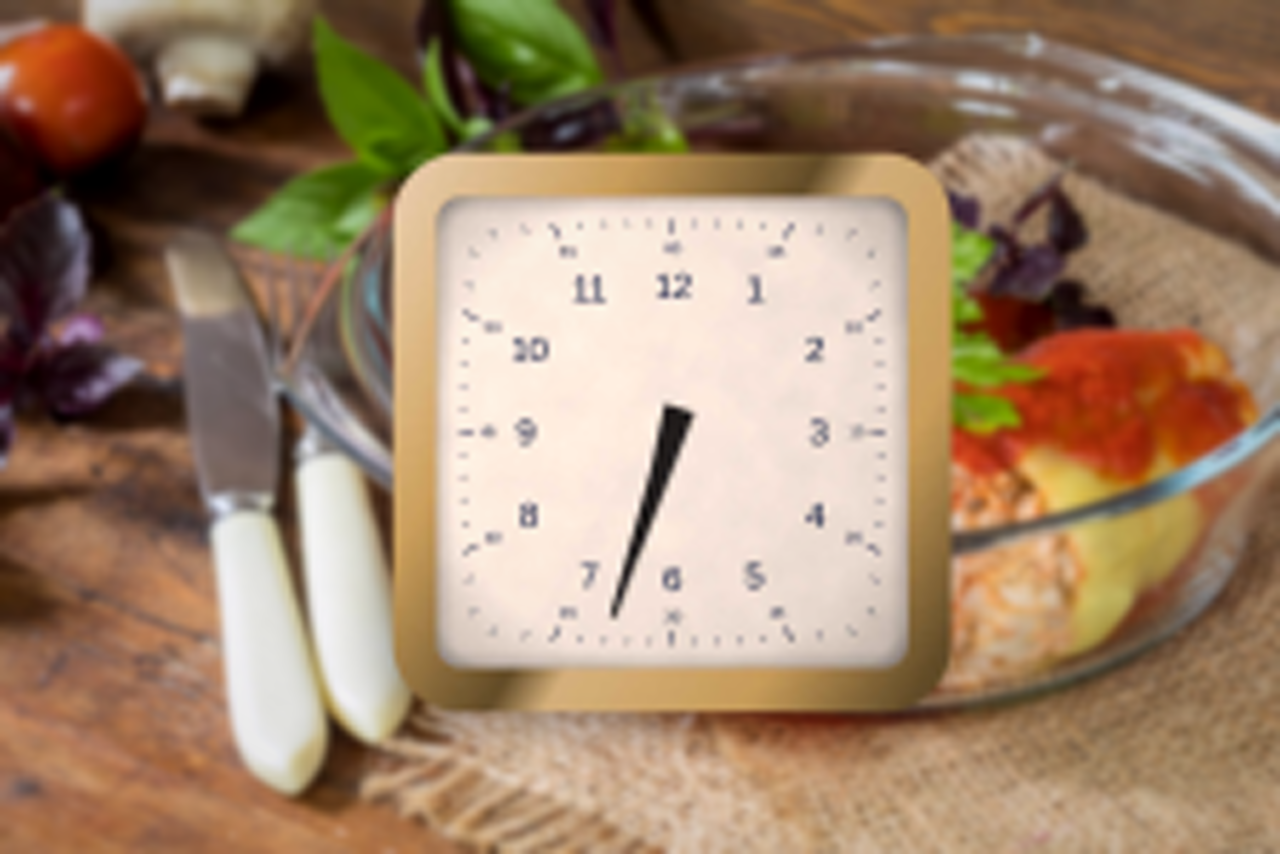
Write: h=6 m=33
